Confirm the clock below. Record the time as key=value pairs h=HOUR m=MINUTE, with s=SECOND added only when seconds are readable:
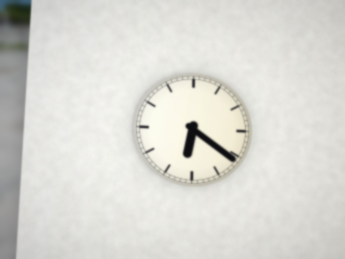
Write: h=6 m=21
